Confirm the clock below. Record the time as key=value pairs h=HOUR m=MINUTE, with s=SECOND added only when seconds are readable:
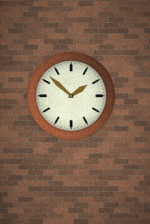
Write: h=1 m=52
